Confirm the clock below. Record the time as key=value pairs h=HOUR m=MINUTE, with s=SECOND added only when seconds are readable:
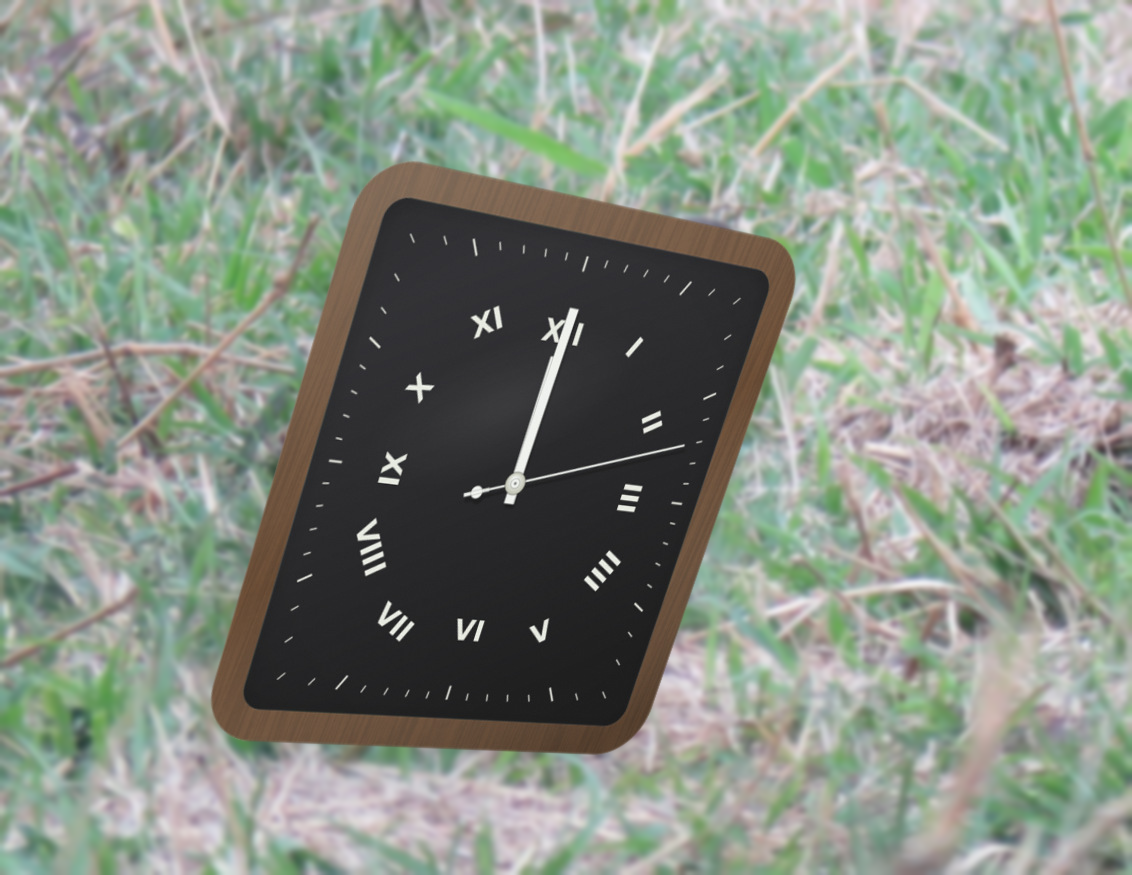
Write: h=12 m=0 s=12
